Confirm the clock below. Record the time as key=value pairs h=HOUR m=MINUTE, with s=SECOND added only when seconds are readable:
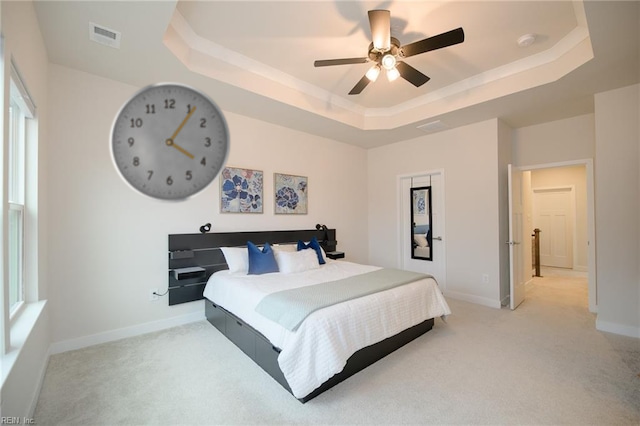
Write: h=4 m=6
